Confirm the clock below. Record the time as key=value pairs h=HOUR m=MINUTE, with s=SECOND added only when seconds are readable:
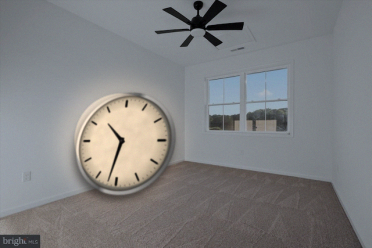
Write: h=10 m=32
